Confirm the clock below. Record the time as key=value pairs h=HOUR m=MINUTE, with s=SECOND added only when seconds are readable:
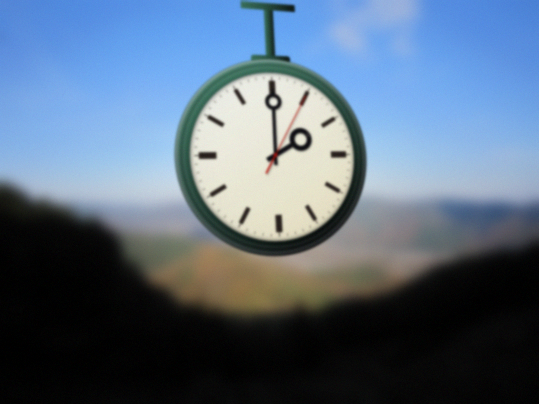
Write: h=2 m=0 s=5
